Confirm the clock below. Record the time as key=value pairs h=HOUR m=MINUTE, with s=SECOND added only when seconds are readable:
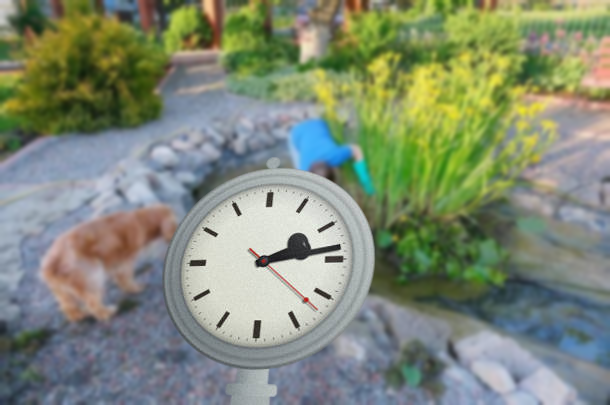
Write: h=2 m=13 s=22
